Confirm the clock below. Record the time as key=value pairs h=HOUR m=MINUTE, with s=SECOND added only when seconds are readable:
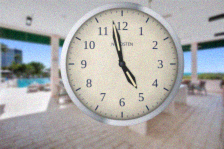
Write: h=4 m=58
